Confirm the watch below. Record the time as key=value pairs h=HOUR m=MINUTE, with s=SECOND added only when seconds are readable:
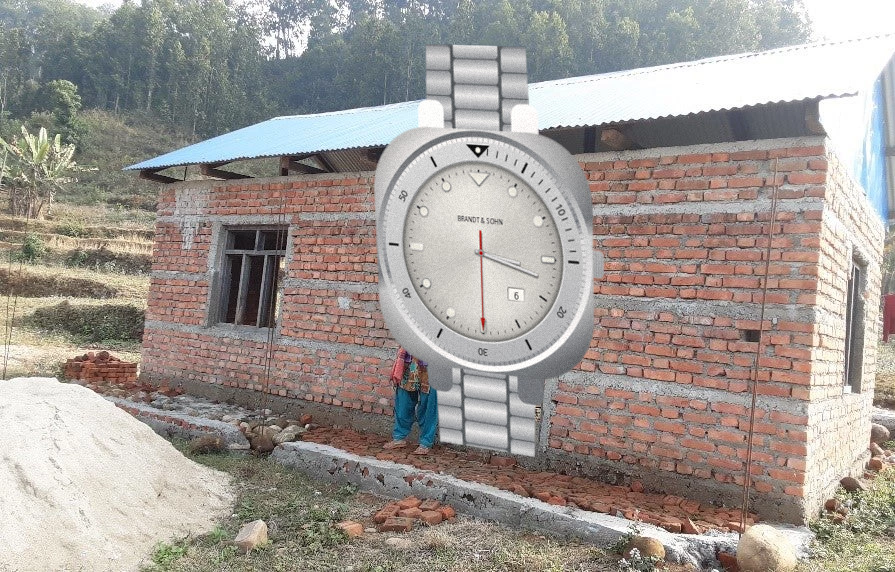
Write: h=3 m=17 s=30
